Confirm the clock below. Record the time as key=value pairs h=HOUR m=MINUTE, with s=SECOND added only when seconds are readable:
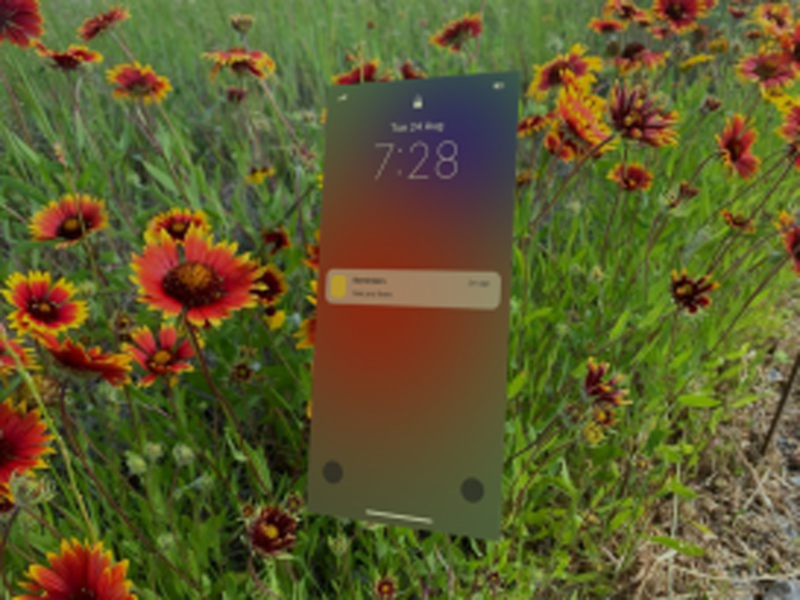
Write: h=7 m=28
